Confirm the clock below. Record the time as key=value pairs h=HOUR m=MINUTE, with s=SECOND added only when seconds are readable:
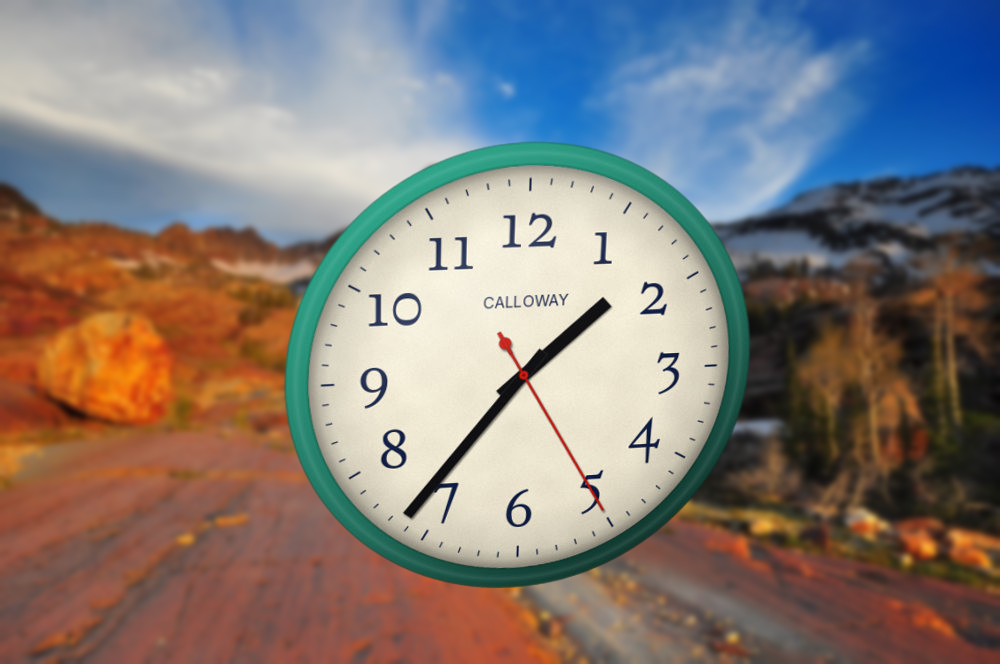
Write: h=1 m=36 s=25
